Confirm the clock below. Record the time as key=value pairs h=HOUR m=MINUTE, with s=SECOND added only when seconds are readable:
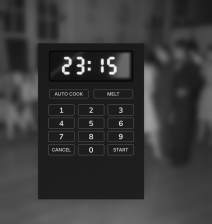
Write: h=23 m=15
